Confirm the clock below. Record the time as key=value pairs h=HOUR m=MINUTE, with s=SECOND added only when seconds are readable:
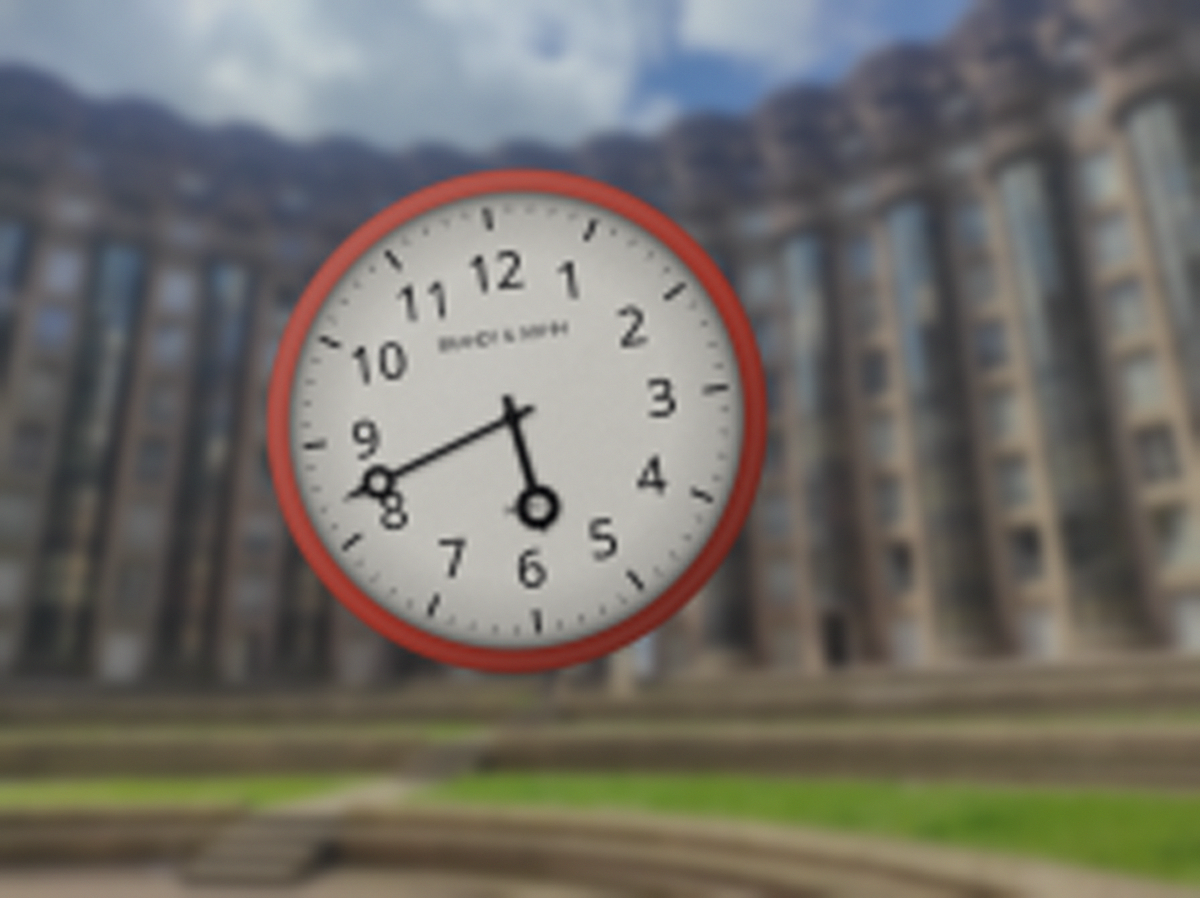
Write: h=5 m=42
